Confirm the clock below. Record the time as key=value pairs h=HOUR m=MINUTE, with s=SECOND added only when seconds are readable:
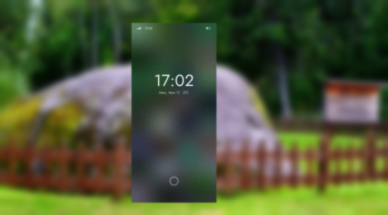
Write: h=17 m=2
